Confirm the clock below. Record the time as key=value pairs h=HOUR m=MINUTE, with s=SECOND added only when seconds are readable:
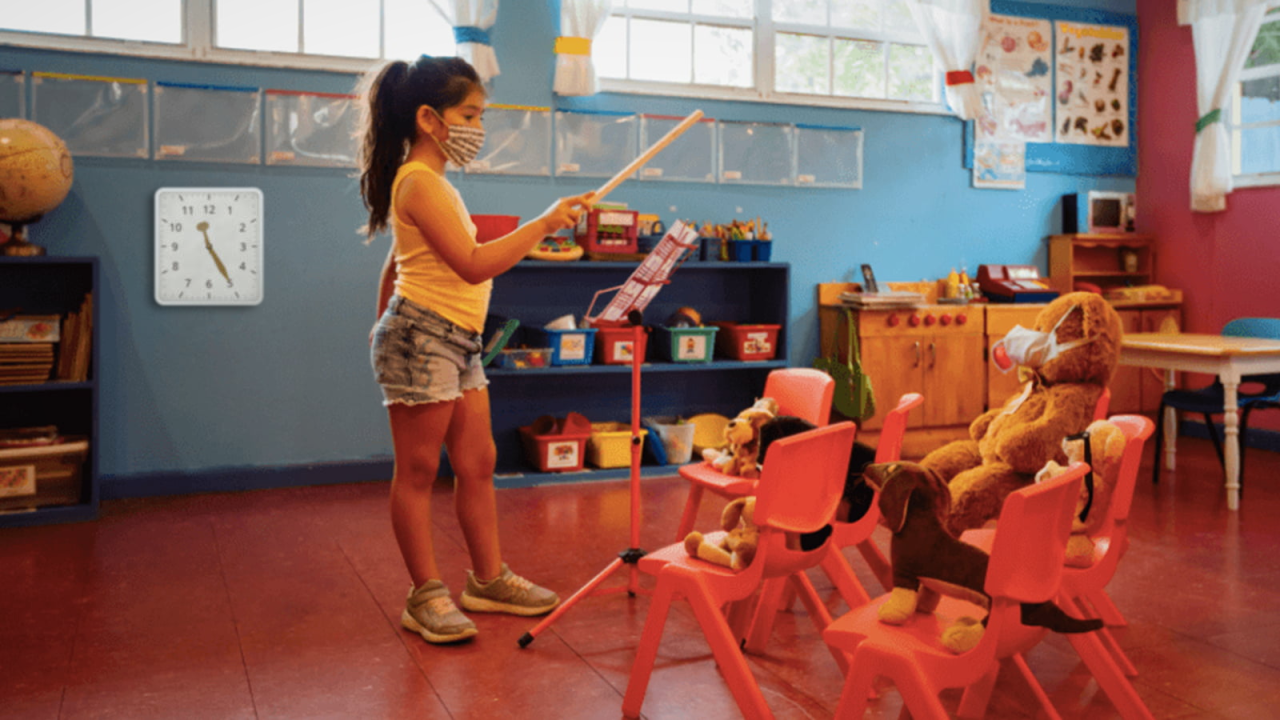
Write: h=11 m=25
